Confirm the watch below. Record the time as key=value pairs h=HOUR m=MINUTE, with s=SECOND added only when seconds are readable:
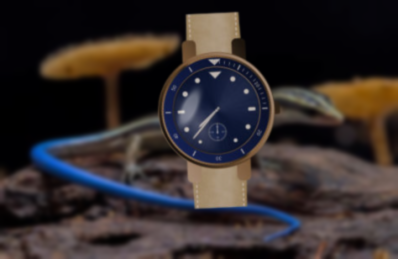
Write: h=7 m=37
